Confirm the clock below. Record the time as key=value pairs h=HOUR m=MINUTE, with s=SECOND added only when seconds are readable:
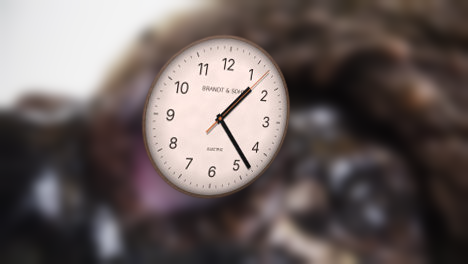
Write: h=1 m=23 s=7
